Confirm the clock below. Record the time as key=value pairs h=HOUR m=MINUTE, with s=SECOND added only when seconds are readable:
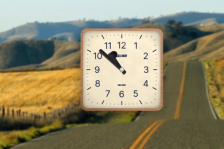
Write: h=10 m=52
